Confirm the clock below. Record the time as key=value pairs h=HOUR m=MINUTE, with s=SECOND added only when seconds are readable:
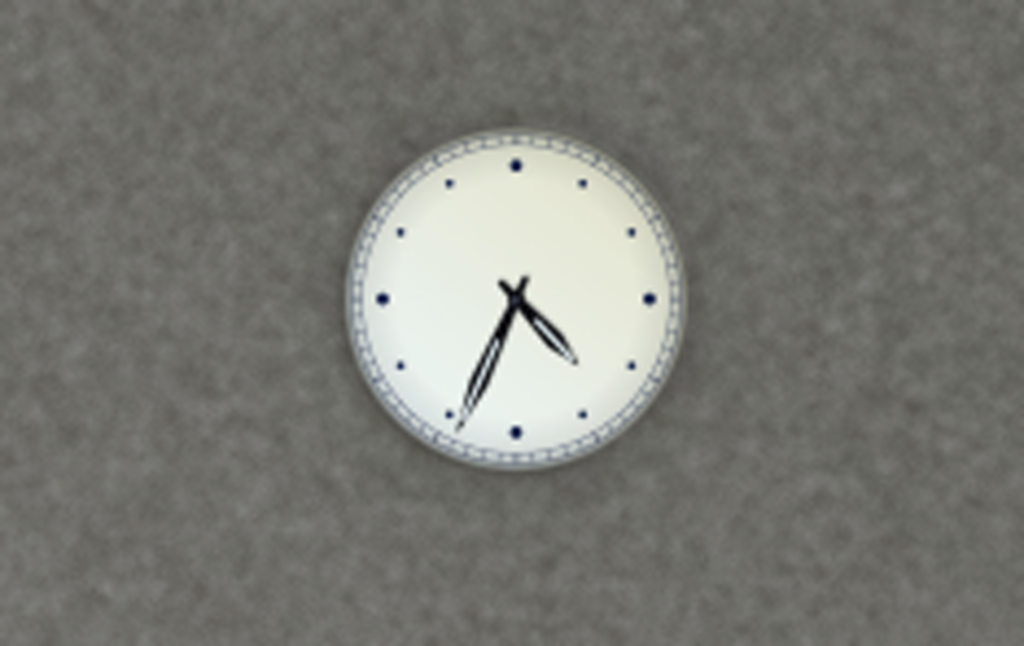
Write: h=4 m=34
